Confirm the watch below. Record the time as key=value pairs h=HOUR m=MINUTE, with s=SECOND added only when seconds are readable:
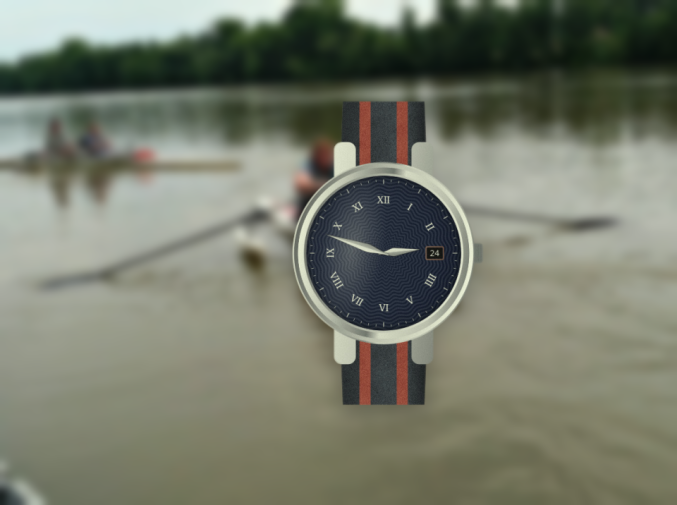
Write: h=2 m=48
